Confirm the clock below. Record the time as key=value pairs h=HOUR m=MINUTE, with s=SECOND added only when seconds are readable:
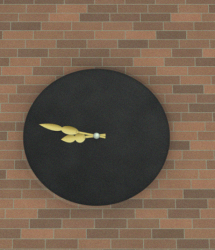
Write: h=8 m=47
